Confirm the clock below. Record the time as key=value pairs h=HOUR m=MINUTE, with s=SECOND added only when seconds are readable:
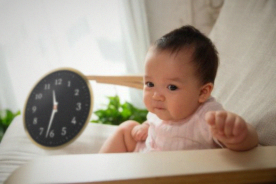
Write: h=11 m=32
